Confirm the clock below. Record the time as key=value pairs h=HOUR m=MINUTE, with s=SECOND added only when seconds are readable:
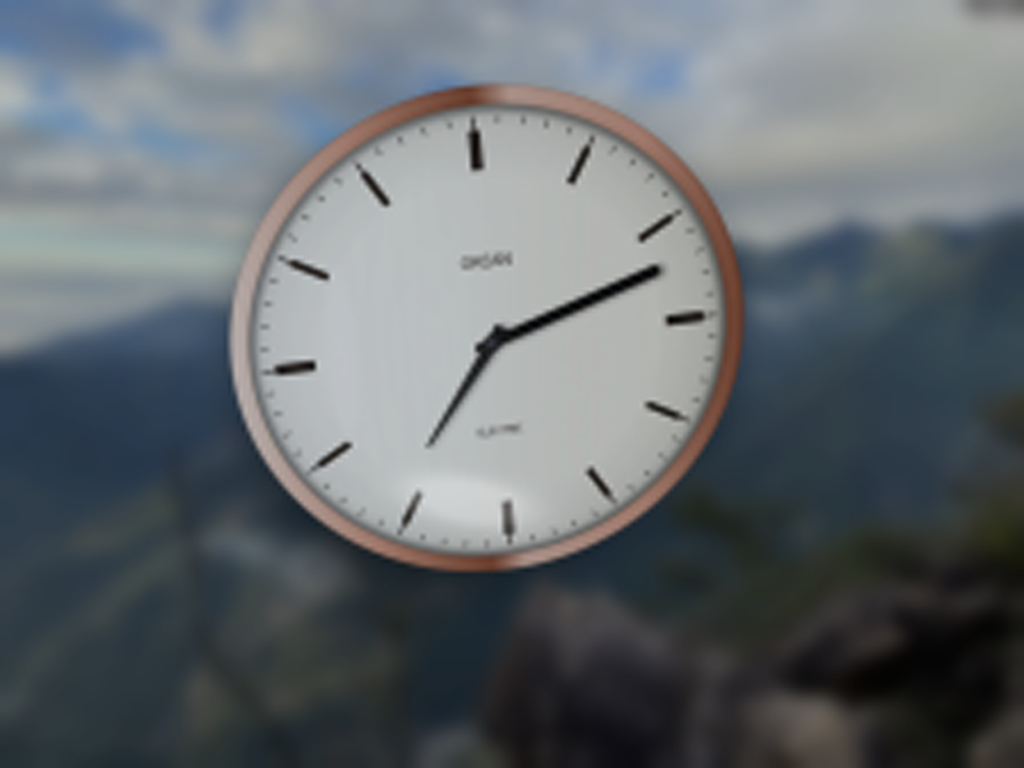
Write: h=7 m=12
